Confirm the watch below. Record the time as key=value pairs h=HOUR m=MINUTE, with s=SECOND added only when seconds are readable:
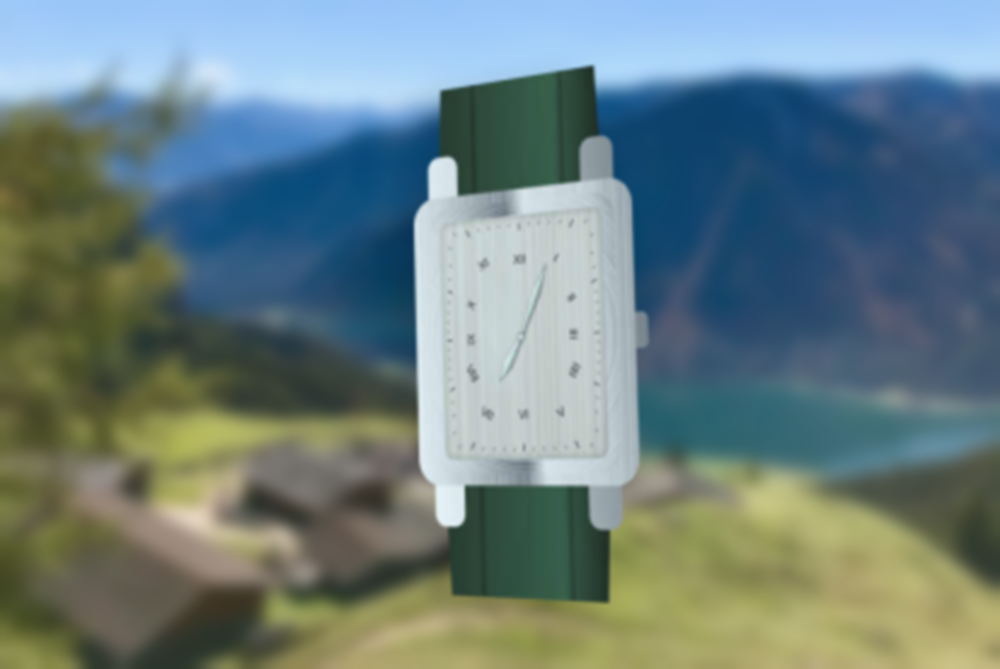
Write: h=7 m=4
